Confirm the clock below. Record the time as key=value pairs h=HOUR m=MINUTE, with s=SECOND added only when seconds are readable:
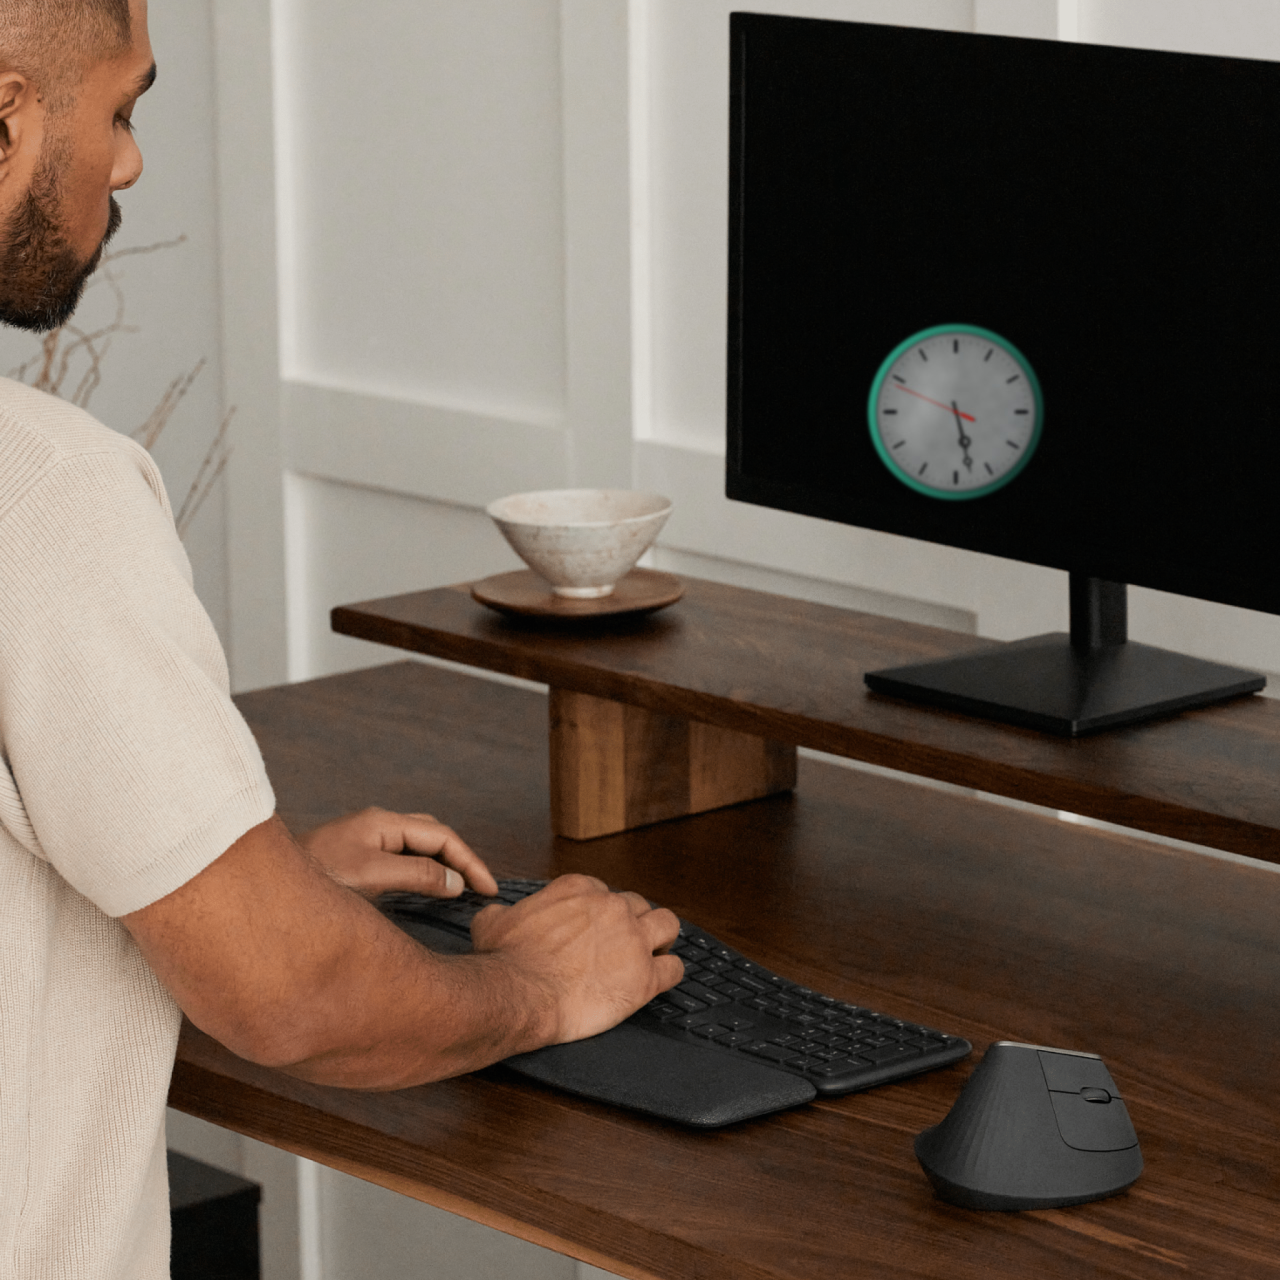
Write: h=5 m=27 s=49
